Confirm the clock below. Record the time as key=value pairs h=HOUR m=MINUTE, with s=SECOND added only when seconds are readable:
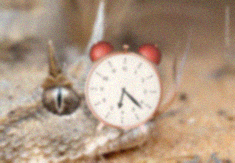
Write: h=6 m=22
